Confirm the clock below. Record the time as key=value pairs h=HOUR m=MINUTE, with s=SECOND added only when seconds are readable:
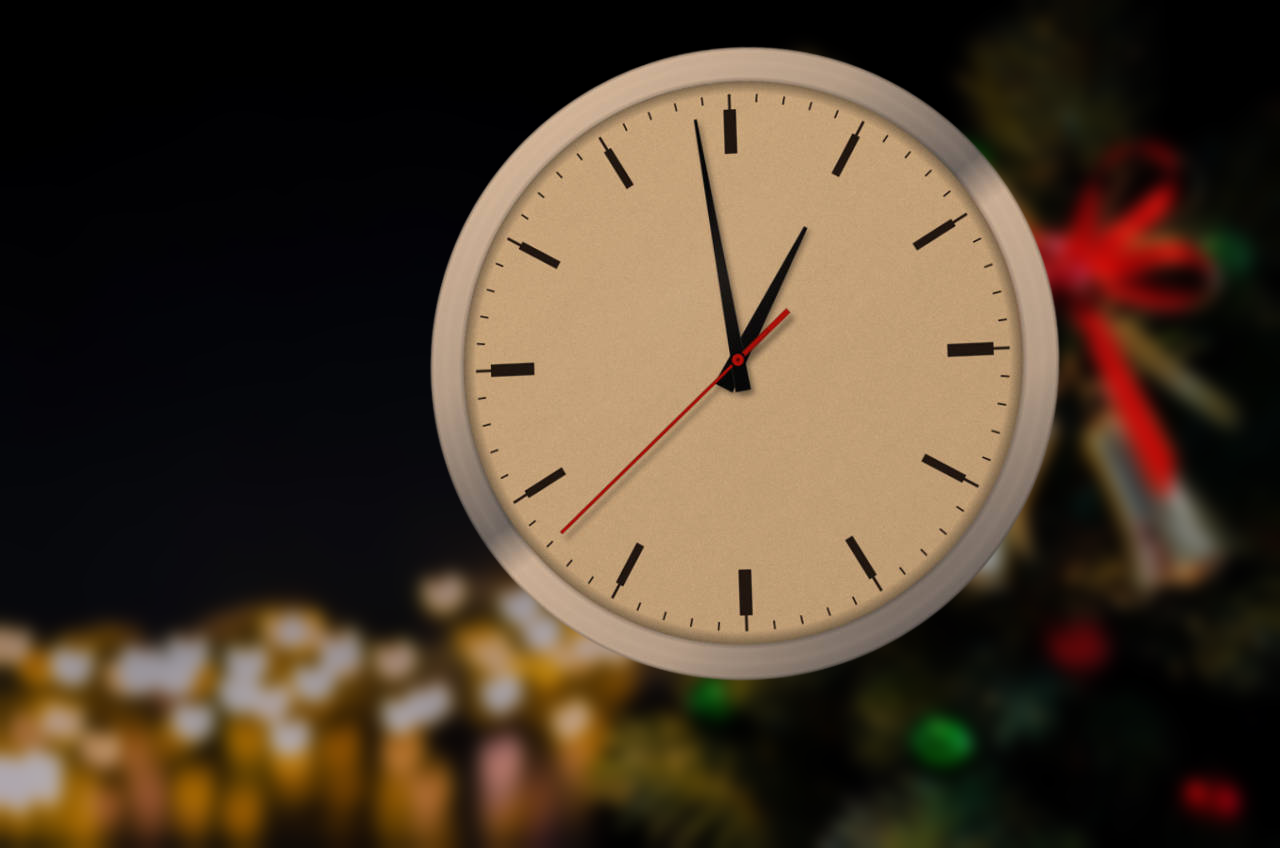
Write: h=12 m=58 s=38
